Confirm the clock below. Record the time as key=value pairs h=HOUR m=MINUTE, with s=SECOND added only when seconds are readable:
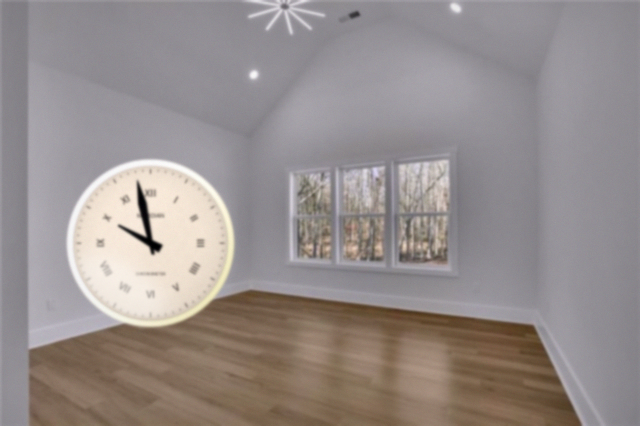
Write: h=9 m=58
